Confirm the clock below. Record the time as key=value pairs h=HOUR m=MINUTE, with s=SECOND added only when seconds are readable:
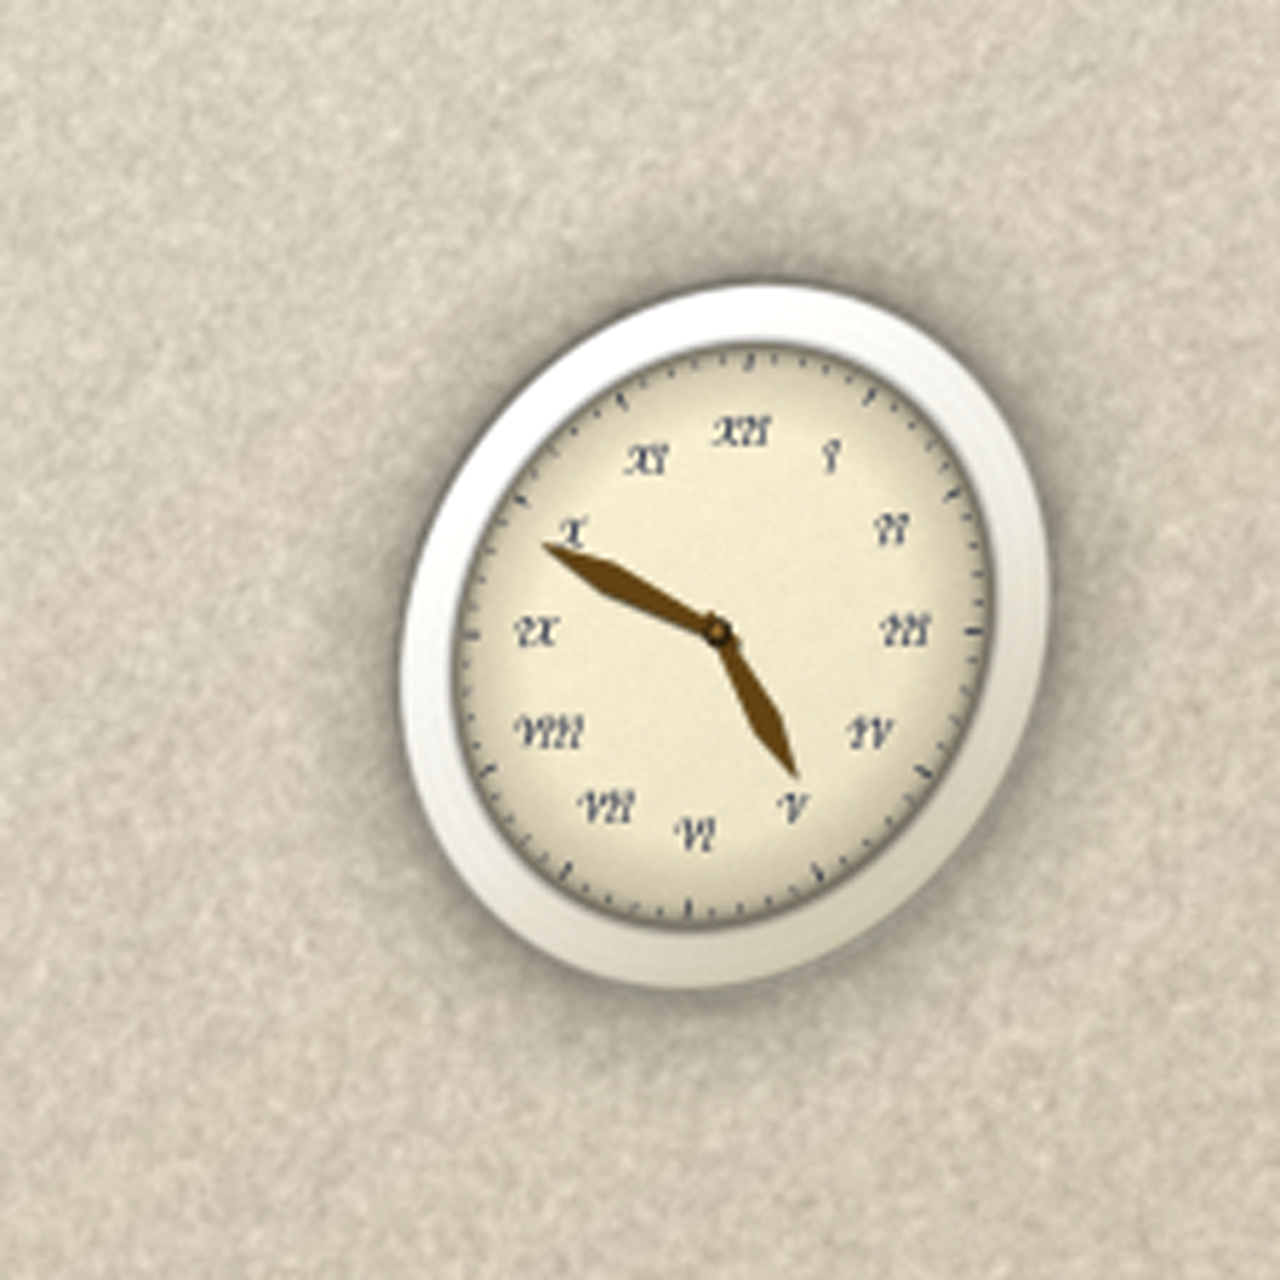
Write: h=4 m=49
